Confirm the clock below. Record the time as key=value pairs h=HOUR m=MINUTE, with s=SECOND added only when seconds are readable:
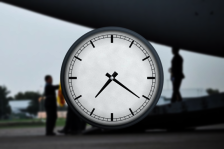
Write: h=7 m=21
